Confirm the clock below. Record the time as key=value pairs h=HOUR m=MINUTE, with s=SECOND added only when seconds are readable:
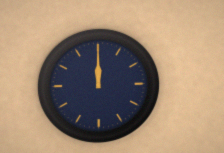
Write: h=12 m=0
